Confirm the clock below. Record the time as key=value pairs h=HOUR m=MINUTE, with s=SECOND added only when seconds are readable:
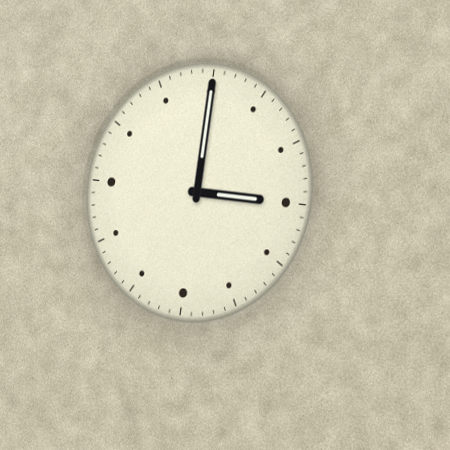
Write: h=3 m=0
